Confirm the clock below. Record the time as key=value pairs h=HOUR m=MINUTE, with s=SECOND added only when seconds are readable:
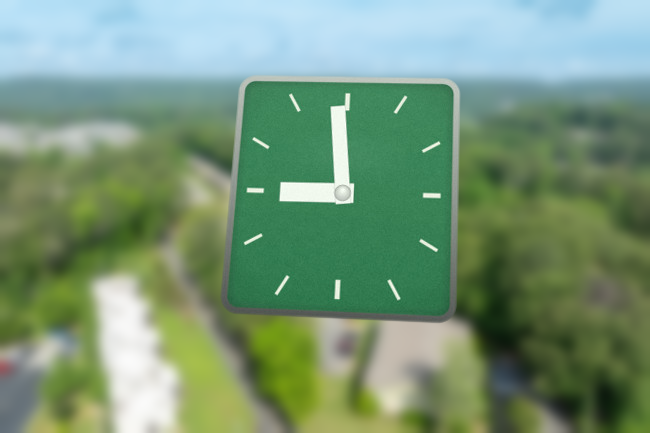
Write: h=8 m=59
